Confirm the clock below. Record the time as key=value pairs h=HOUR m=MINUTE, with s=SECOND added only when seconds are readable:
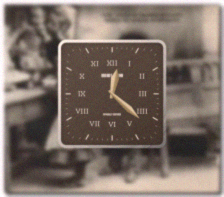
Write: h=12 m=22
